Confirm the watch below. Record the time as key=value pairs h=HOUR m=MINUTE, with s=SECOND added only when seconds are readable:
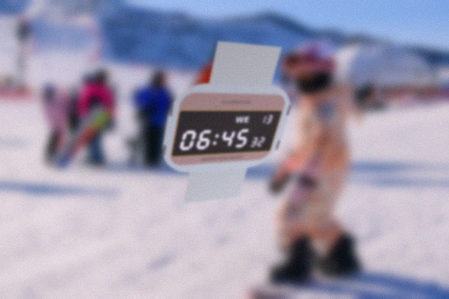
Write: h=6 m=45
